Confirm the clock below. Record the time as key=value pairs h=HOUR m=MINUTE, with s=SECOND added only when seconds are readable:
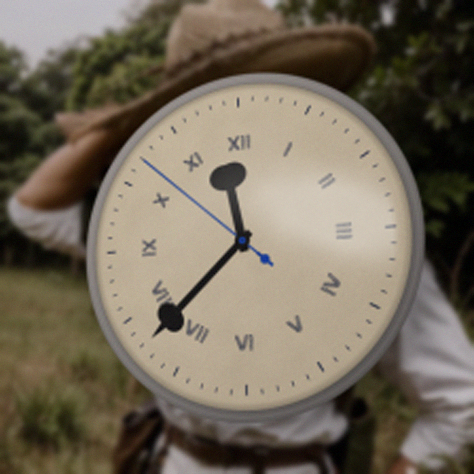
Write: h=11 m=37 s=52
